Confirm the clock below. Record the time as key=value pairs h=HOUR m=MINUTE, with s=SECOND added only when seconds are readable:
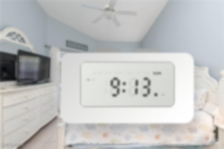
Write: h=9 m=13
